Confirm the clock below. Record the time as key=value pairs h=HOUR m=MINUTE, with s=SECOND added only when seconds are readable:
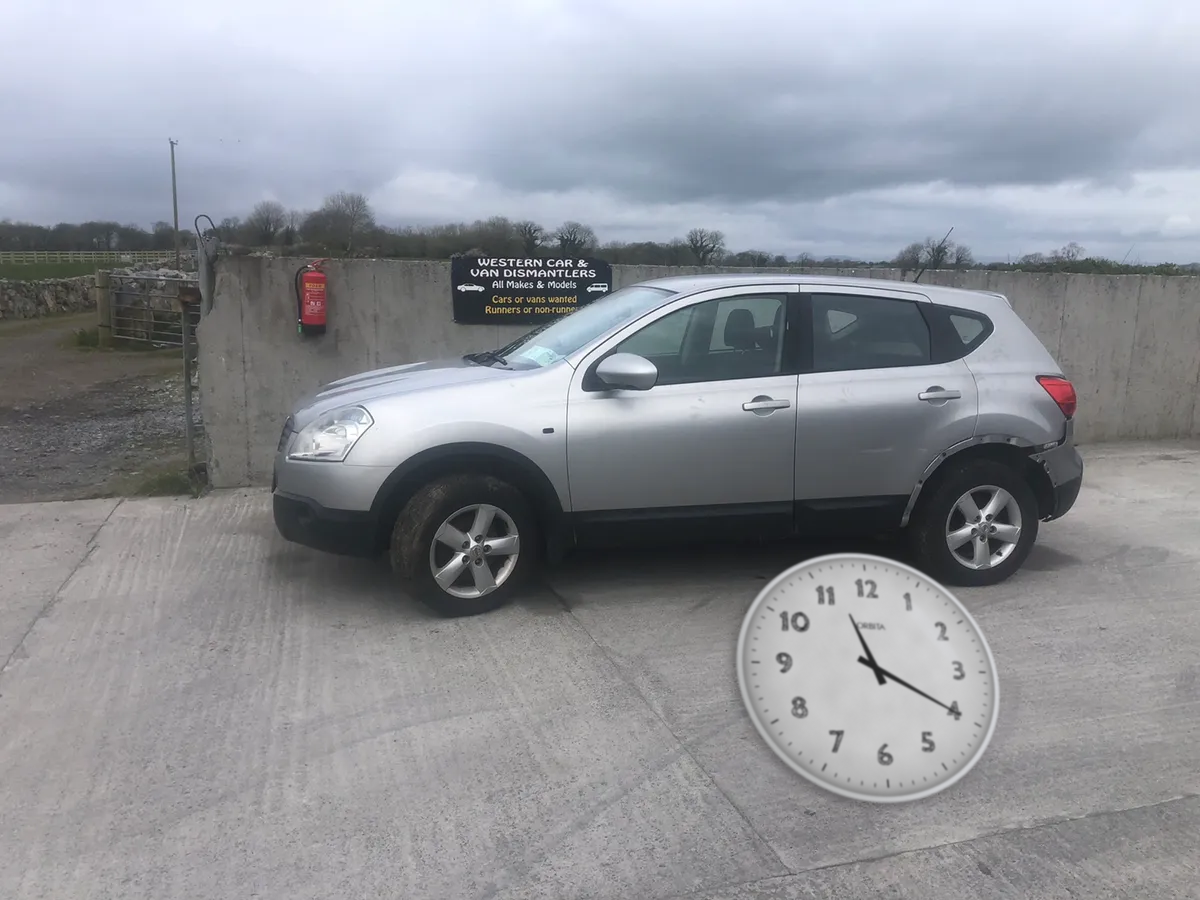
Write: h=11 m=20
